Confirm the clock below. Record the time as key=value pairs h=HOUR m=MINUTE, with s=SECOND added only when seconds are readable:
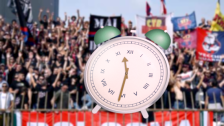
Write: h=11 m=31
